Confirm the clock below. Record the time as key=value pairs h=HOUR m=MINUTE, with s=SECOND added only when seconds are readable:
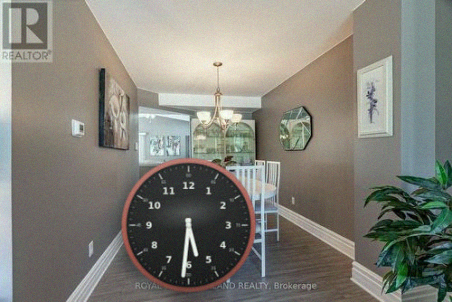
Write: h=5 m=31
